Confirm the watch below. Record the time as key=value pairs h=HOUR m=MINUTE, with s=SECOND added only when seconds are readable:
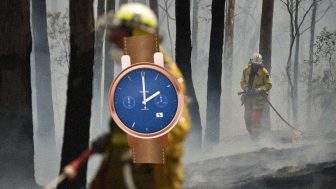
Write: h=2 m=0
